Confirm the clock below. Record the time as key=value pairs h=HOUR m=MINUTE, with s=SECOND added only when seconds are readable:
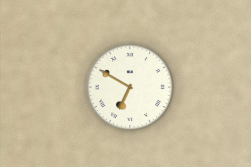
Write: h=6 m=50
